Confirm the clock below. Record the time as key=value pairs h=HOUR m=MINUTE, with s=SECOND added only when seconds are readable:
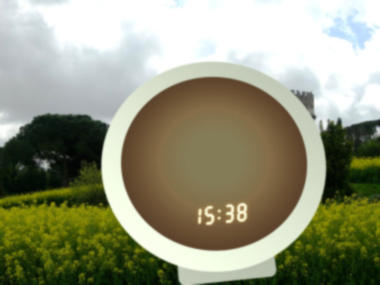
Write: h=15 m=38
